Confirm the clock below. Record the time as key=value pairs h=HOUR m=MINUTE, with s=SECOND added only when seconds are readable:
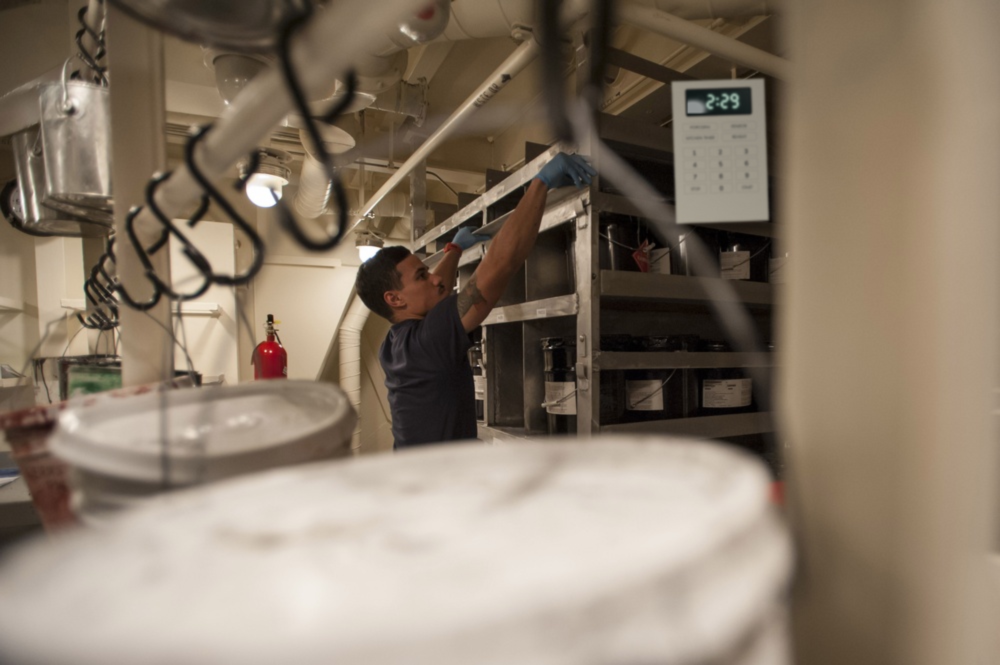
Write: h=2 m=29
